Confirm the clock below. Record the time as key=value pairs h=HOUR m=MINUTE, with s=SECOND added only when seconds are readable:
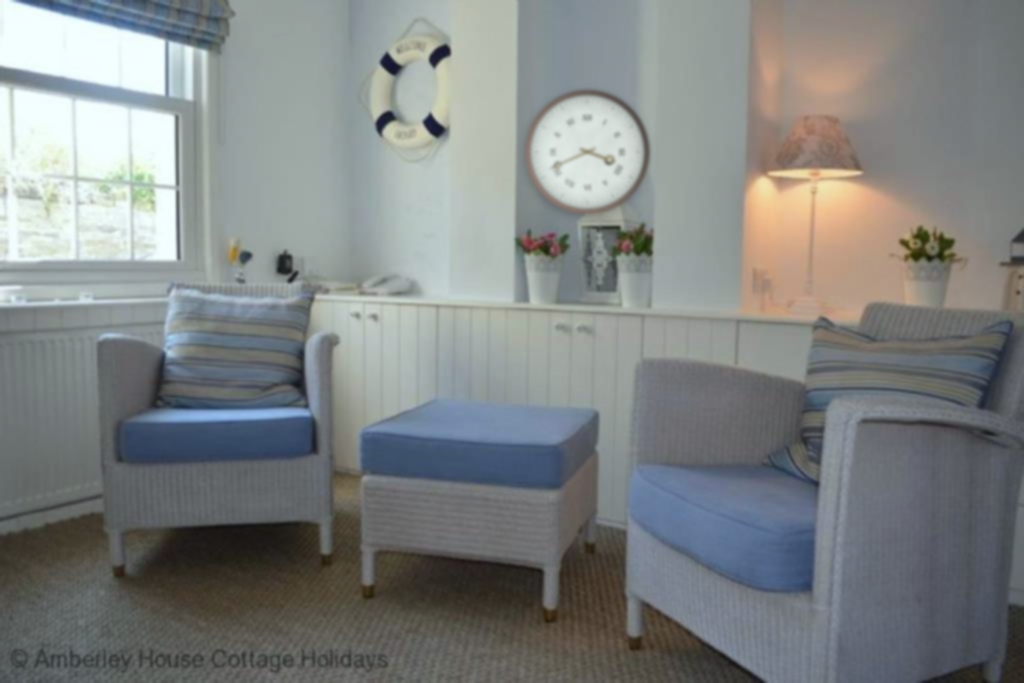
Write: h=3 m=41
